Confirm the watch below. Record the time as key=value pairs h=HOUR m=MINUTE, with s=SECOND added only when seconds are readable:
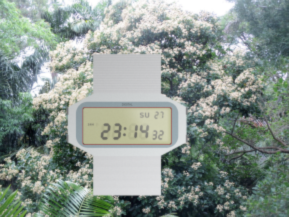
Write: h=23 m=14 s=32
